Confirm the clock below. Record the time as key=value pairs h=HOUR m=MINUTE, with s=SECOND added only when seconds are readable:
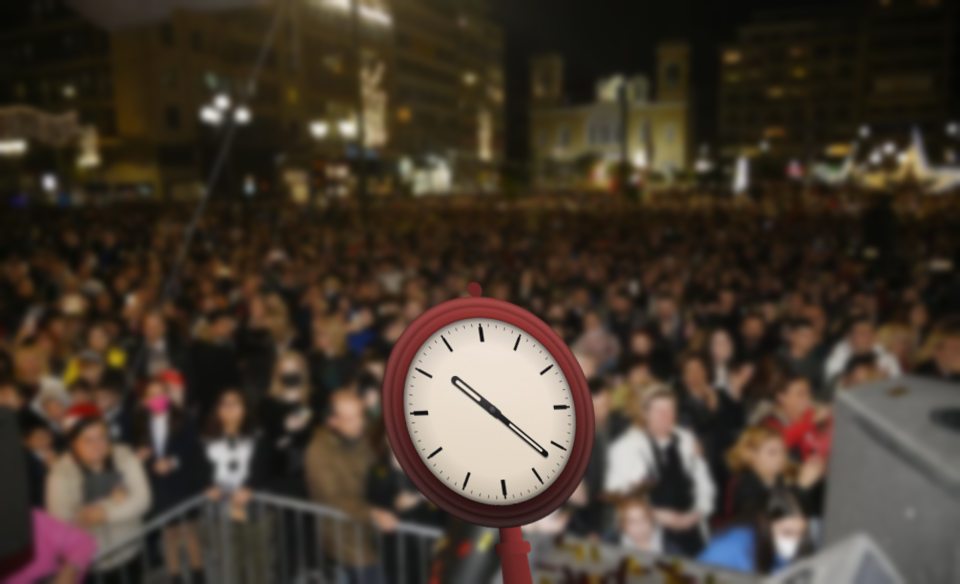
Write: h=10 m=22
